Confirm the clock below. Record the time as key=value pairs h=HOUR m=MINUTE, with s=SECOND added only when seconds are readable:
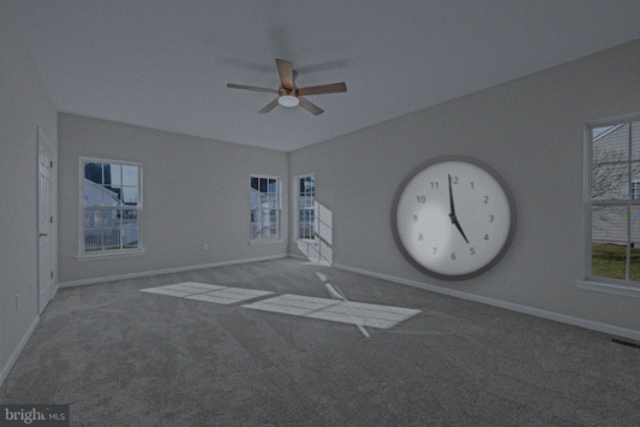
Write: h=4 m=59
